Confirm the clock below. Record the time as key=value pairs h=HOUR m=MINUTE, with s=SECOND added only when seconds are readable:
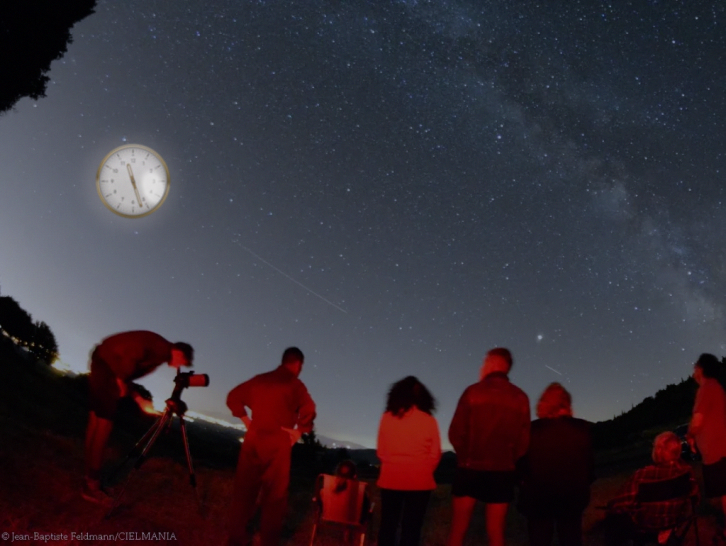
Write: h=11 m=27
